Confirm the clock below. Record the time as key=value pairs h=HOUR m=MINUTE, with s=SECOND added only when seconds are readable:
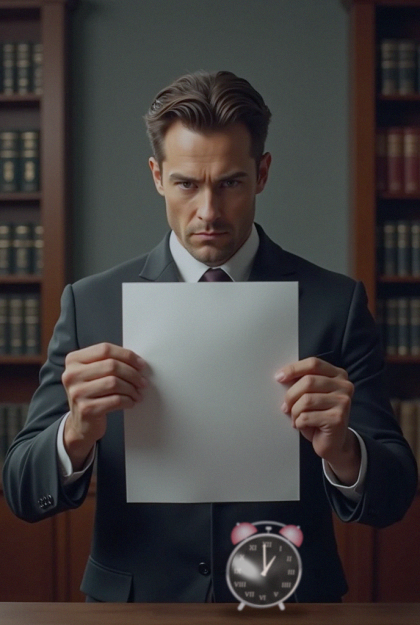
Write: h=12 m=59
